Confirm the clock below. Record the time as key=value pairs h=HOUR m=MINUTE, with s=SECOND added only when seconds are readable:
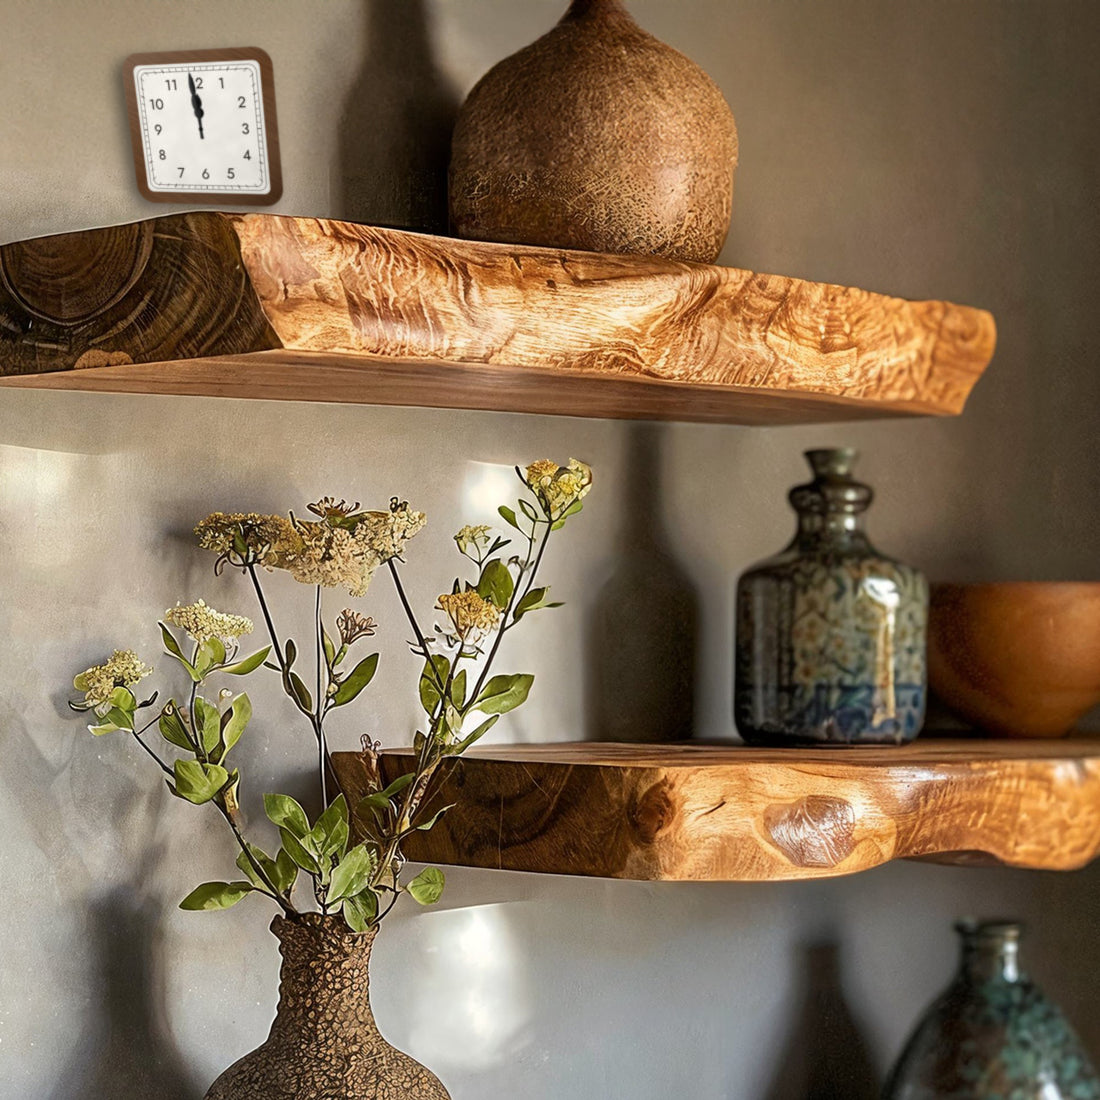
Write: h=11 m=59
